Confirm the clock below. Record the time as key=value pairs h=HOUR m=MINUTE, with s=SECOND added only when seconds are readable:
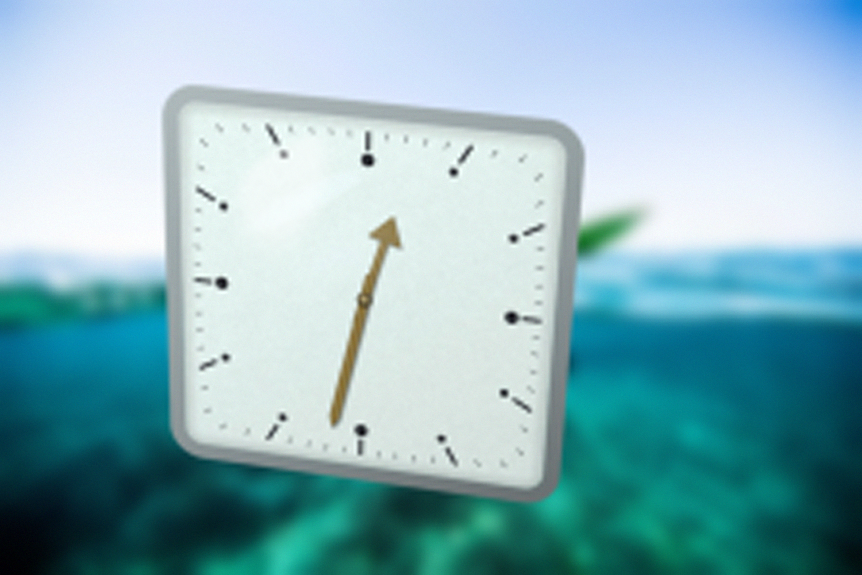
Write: h=12 m=32
